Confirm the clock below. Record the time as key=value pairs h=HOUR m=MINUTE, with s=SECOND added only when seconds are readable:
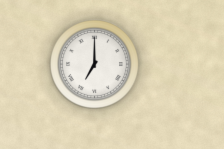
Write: h=7 m=0
